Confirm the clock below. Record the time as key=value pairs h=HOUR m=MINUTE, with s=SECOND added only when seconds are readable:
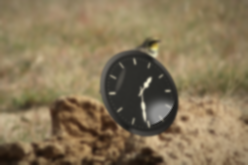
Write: h=1 m=31
